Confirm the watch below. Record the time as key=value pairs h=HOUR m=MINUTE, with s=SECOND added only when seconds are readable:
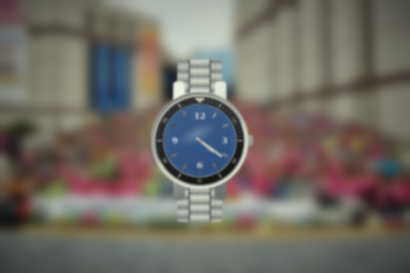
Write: h=4 m=21
